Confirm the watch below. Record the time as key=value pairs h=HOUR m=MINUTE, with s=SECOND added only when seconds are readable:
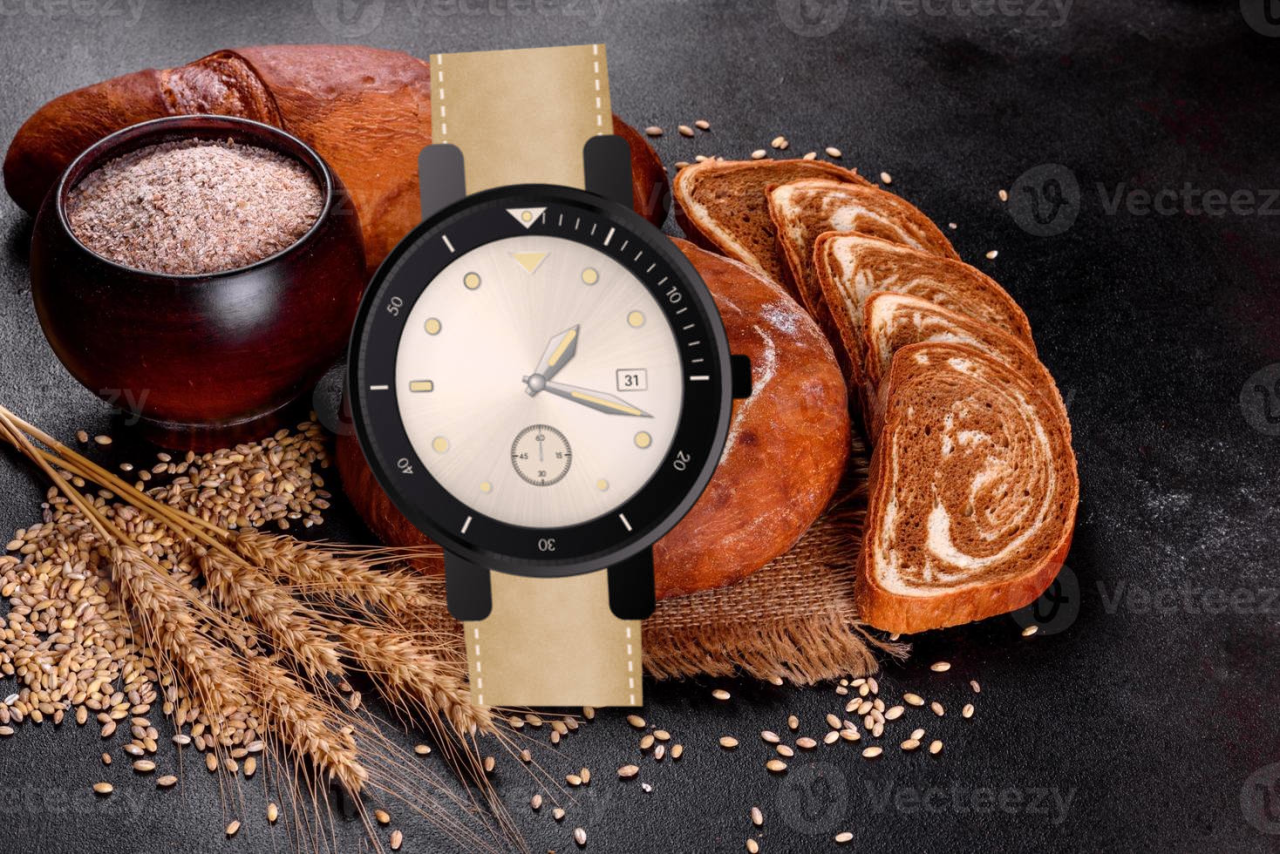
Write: h=1 m=18
